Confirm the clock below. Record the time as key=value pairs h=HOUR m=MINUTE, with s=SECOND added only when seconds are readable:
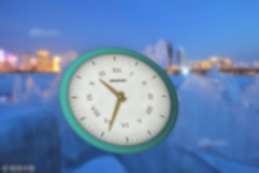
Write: h=10 m=34
